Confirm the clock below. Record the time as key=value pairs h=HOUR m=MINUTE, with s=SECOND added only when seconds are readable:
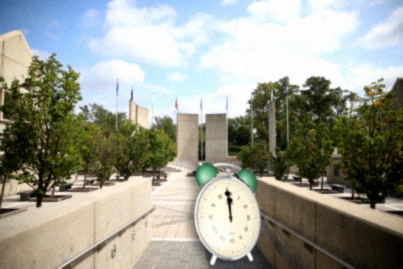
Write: h=11 m=59
